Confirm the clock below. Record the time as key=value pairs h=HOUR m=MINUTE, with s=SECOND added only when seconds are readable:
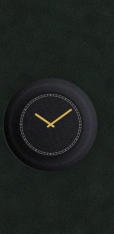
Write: h=10 m=9
